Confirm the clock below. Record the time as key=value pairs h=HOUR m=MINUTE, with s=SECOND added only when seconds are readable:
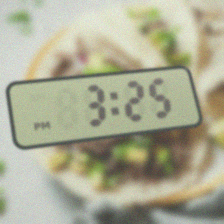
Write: h=3 m=25
